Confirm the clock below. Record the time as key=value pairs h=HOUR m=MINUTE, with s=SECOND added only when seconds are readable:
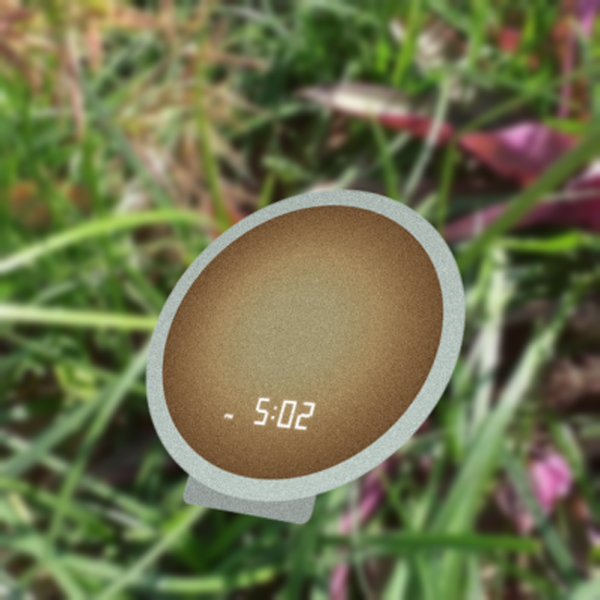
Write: h=5 m=2
